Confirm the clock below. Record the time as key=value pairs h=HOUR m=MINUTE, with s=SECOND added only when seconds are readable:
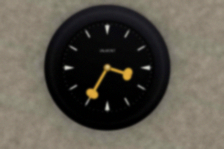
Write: h=3 m=35
